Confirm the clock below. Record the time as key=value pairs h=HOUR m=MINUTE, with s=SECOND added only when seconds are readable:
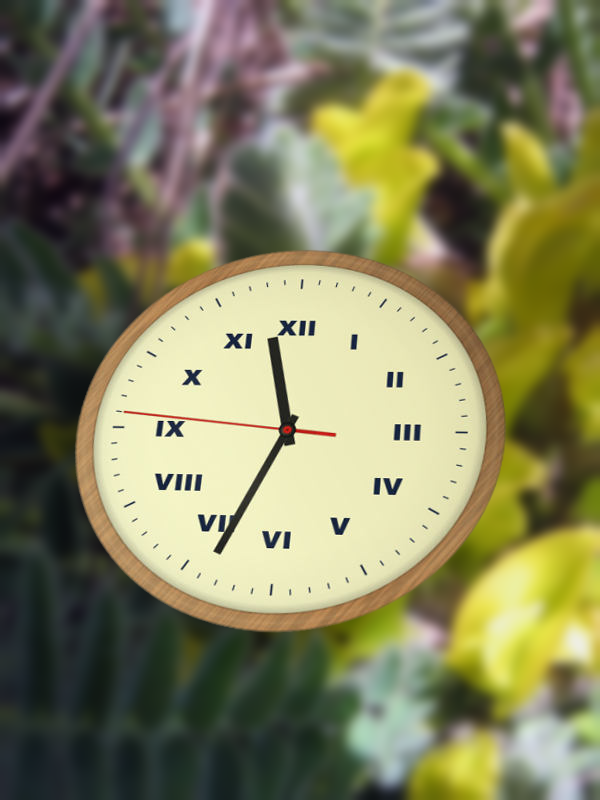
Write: h=11 m=33 s=46
